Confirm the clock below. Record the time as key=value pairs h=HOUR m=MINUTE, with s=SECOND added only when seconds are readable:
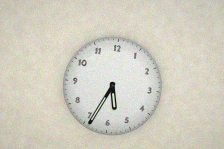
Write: h=5 m=34
